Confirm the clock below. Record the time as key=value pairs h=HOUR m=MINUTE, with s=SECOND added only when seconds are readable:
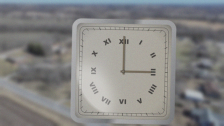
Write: h=3 m=0
